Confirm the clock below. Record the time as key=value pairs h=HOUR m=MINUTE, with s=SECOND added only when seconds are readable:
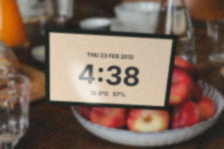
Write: h=4 m=38
